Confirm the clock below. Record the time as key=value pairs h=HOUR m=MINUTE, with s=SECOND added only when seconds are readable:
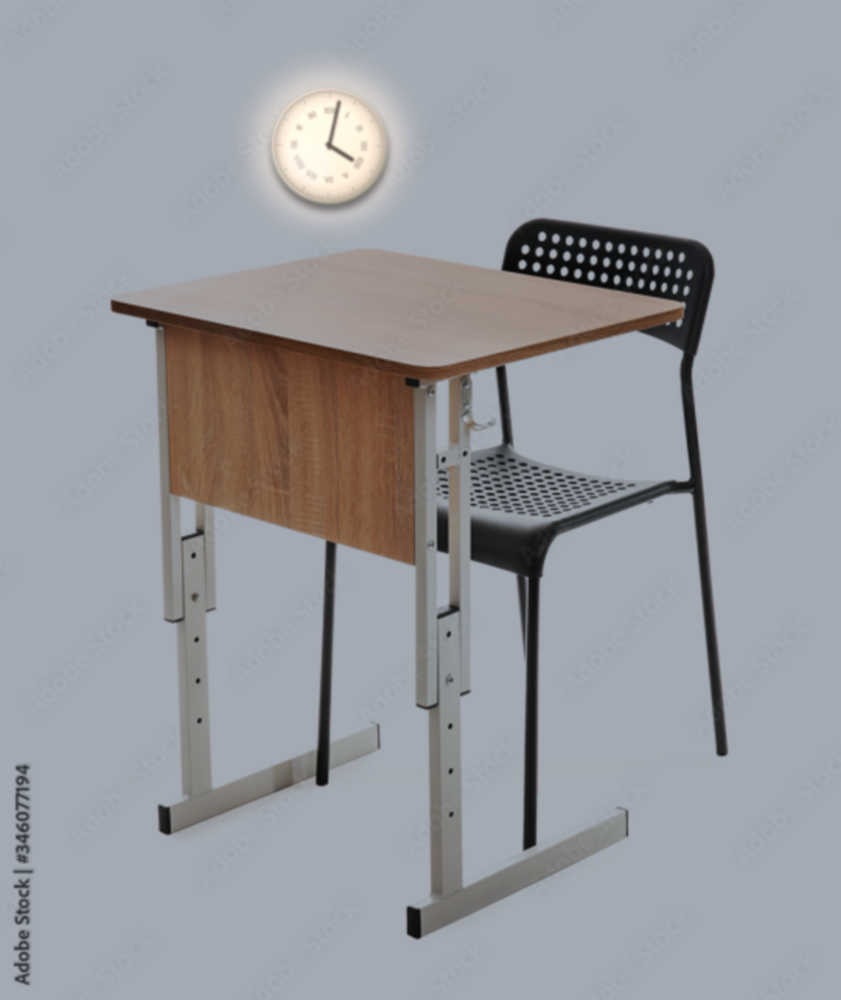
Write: h=4 m=2
